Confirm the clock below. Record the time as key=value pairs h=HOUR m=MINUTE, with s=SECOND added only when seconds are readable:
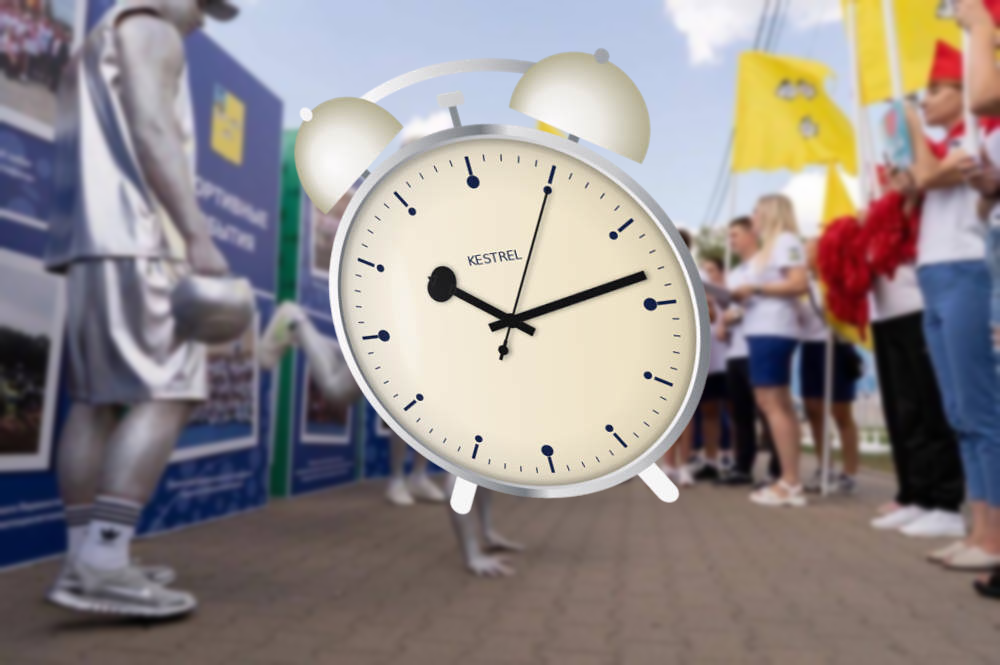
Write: h=10 m=13 s=5
